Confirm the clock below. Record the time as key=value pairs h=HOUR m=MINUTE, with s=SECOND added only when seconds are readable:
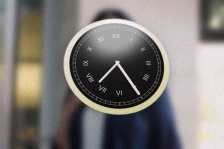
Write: h=7 m=25
